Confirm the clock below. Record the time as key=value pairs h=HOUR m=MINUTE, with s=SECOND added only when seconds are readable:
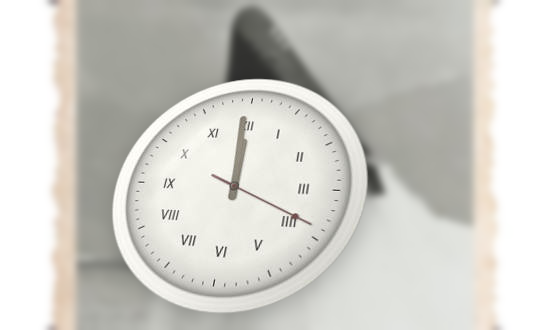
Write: h=11 m=59 s=19
